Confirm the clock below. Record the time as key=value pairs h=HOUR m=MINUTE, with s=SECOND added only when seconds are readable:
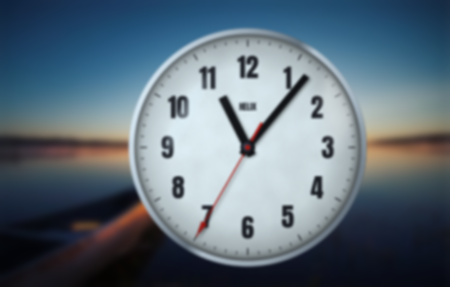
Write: h=11 m=6 s=35
